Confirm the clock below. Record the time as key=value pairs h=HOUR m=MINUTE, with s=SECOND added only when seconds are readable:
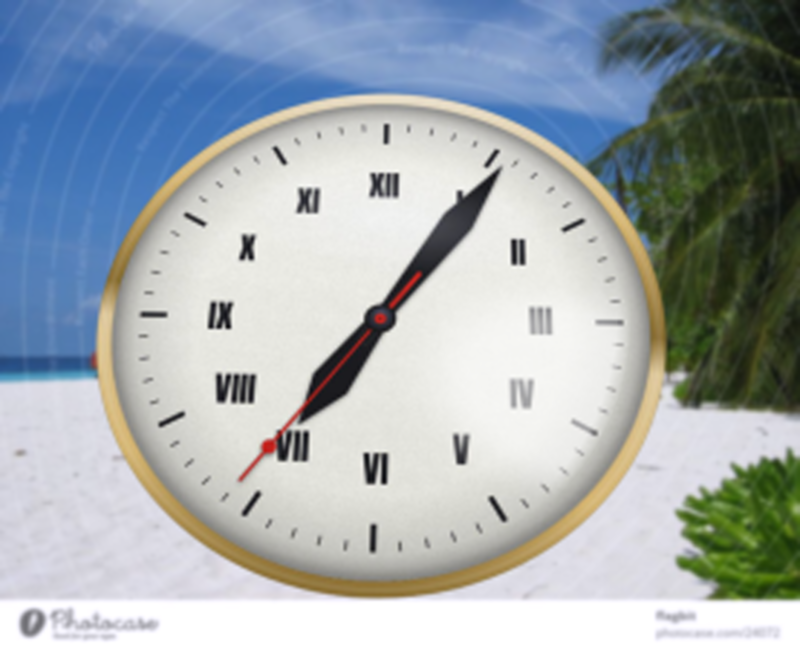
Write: h=7 m=5 s=36
